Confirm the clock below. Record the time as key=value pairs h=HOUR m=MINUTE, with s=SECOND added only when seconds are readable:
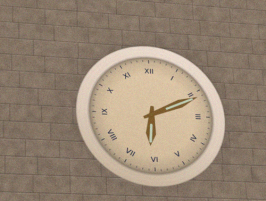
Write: h=6 m=11
